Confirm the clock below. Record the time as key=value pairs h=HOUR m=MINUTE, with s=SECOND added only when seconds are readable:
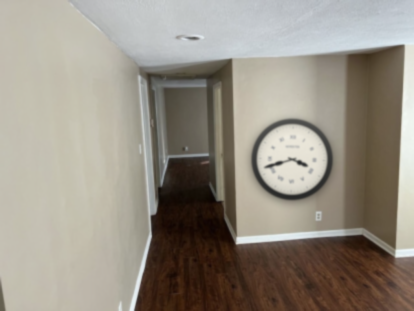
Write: h=3 m=42
